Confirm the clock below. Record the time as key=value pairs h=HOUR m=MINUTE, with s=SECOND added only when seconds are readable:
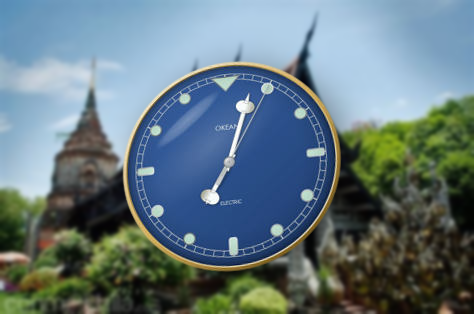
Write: h=7 m=3 s=5
